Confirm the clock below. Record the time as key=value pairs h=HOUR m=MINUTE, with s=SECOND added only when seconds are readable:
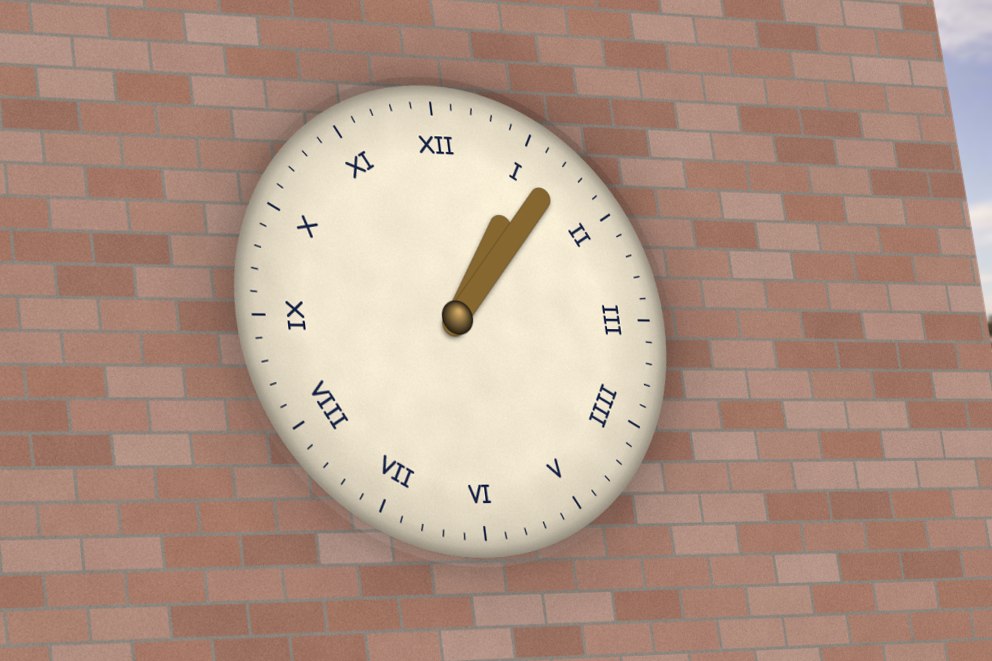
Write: h=1 m=7
